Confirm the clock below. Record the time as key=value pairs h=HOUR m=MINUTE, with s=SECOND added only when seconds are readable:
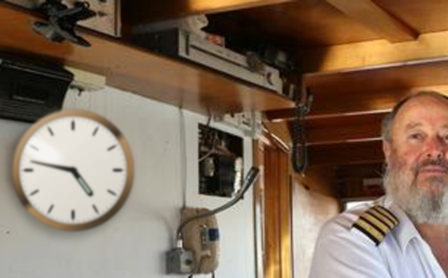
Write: h=4 m=47
